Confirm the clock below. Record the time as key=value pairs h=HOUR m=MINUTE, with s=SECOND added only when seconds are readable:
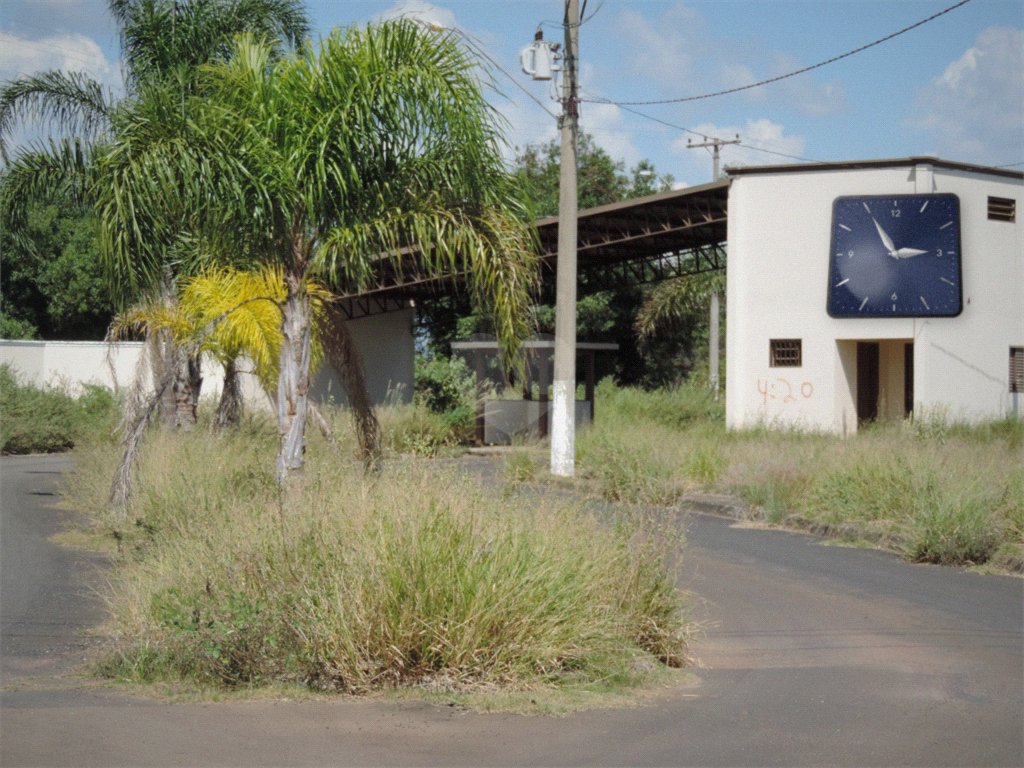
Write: h=2 m=55
